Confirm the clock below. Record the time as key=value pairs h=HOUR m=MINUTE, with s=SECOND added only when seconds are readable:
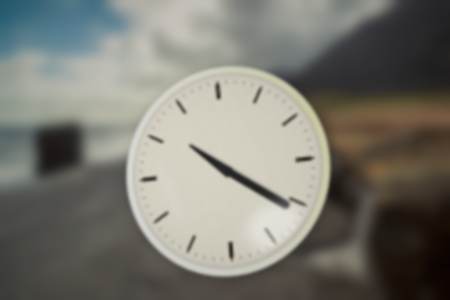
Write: h=10 m=21
